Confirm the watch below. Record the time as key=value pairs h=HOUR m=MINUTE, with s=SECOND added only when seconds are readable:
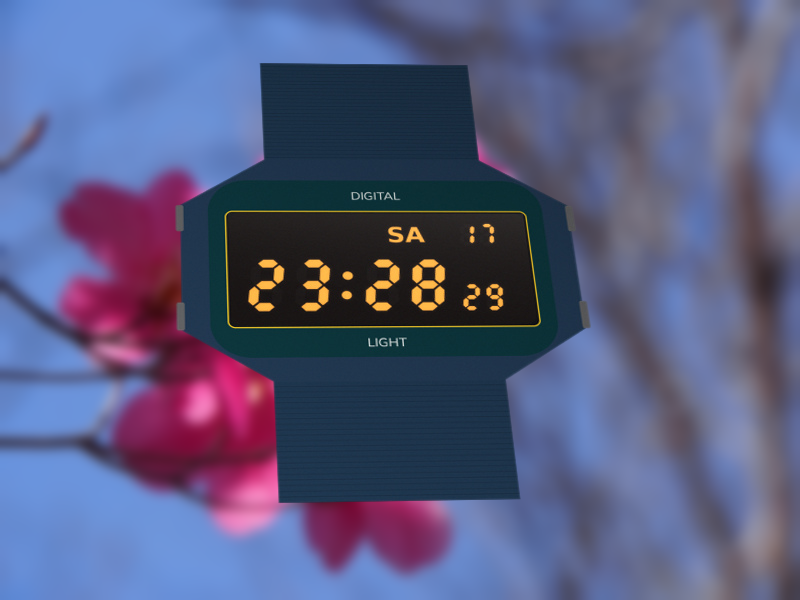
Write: h=23 m=28 s=29
